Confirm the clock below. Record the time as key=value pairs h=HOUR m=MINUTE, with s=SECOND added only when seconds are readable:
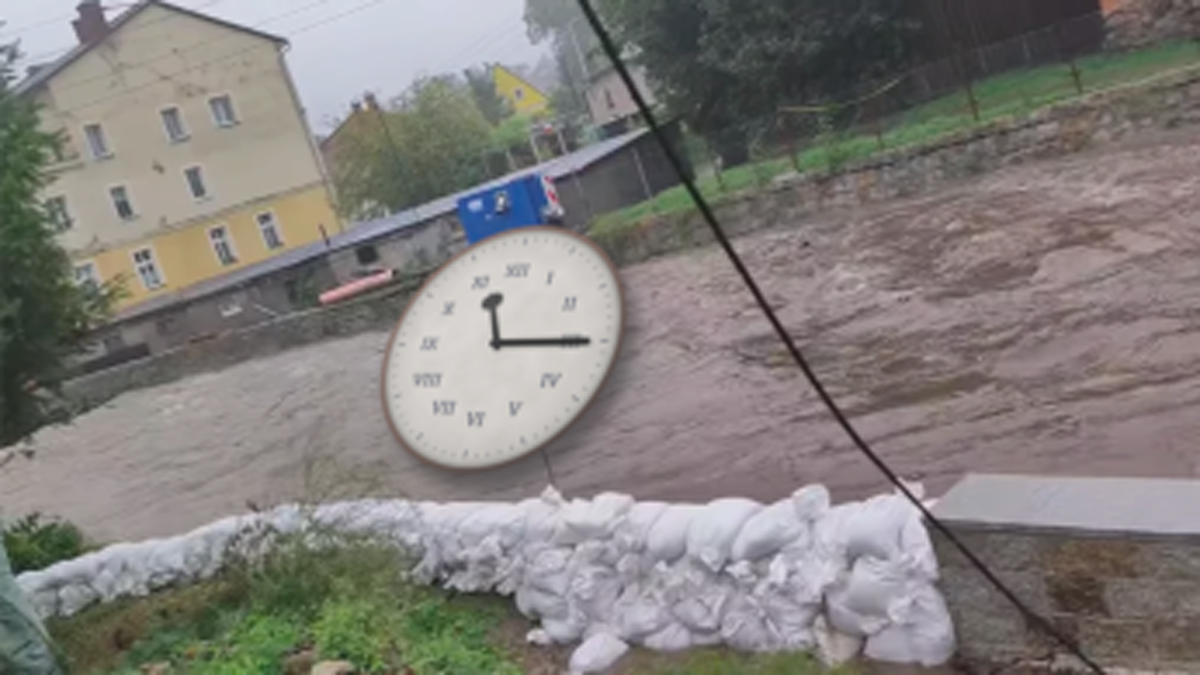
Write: h=11 m=15
